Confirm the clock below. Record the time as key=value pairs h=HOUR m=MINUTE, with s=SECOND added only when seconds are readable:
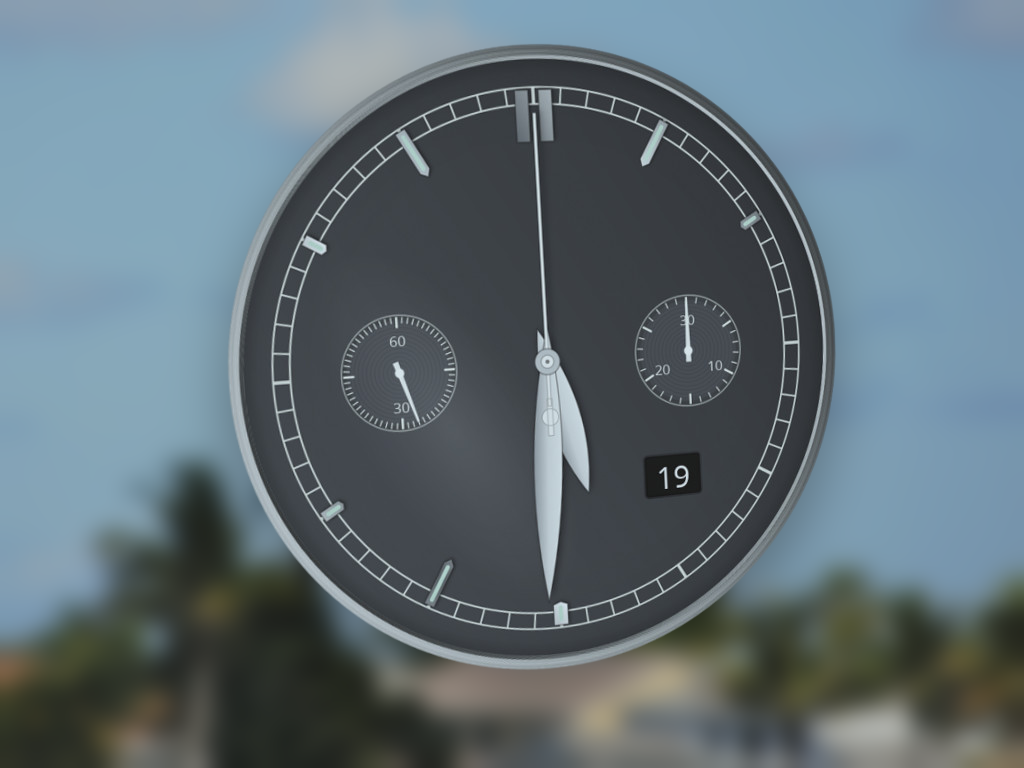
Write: h=5 m=30 s=27
